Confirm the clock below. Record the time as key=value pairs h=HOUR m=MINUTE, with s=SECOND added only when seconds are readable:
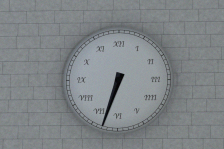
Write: h=6 m=33
